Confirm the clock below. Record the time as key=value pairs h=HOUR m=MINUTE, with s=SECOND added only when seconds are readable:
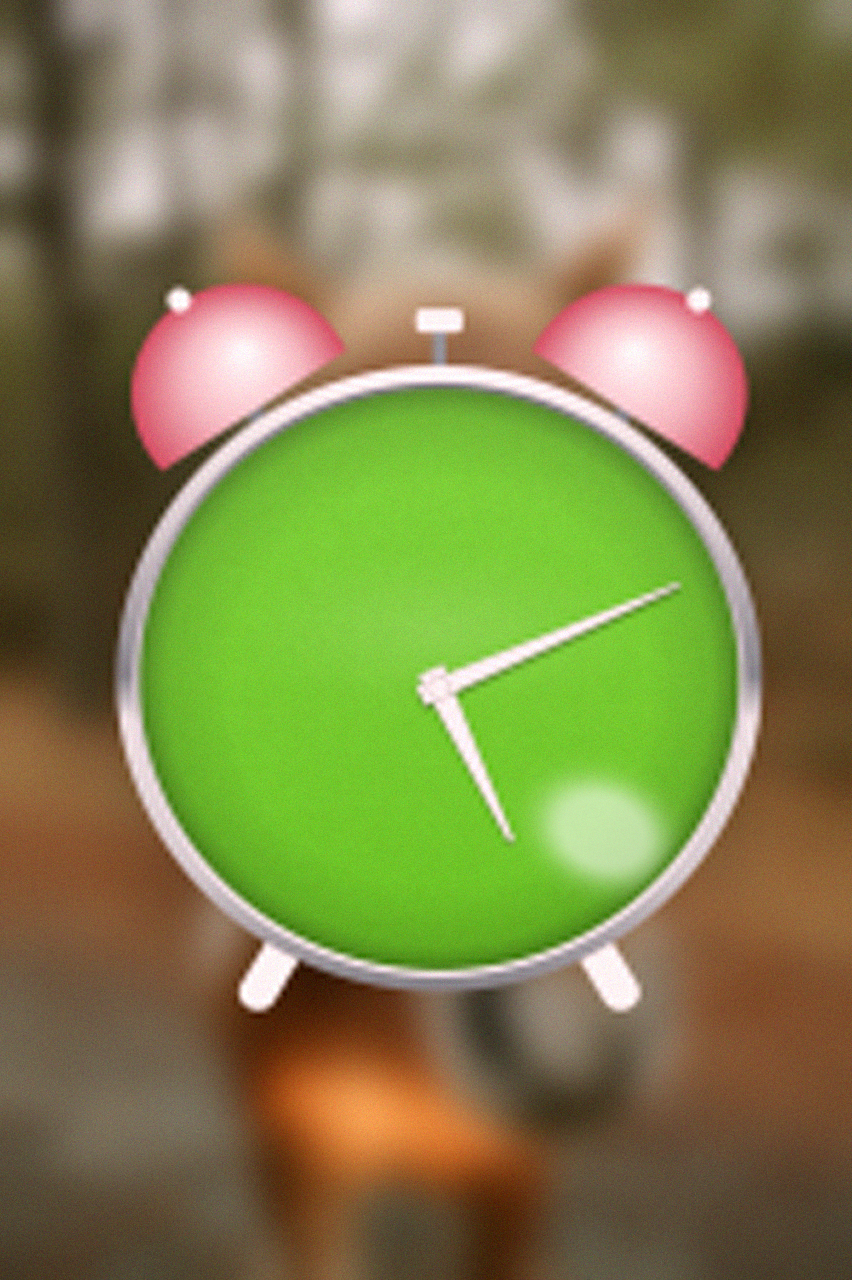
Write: h=5 m=11
